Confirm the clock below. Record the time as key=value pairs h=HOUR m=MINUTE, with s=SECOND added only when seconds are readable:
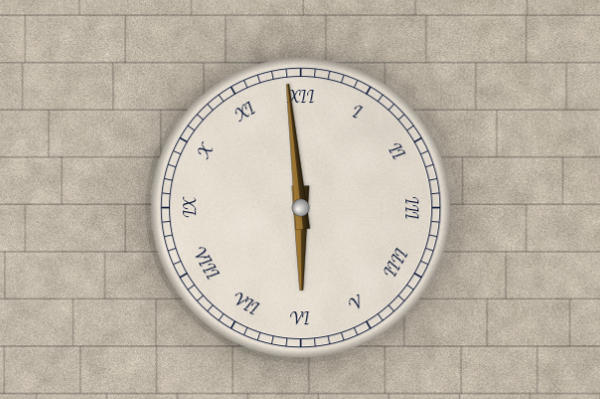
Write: h=5 m=59
